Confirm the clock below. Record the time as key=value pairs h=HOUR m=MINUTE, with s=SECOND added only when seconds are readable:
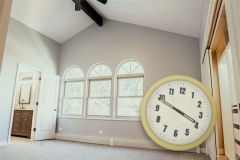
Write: h=3 m=49
